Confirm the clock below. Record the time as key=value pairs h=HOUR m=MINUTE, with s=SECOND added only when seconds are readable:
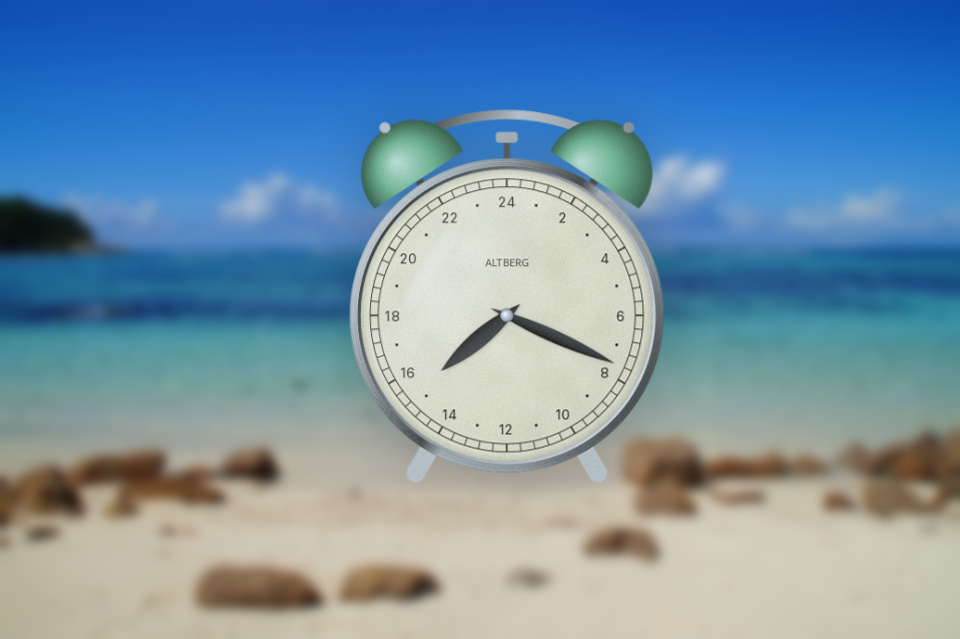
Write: h=15 m=19
